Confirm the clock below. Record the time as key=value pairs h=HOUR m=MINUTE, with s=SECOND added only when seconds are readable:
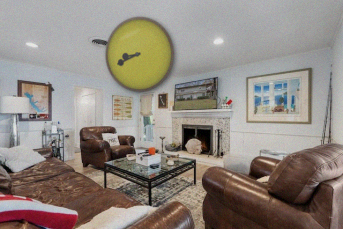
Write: h=8 m=41
